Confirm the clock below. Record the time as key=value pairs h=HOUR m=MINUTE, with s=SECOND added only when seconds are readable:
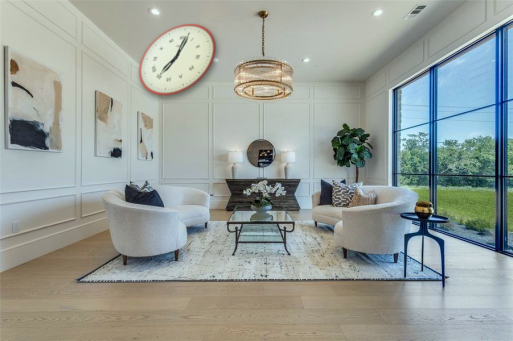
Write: h=7 m=2
